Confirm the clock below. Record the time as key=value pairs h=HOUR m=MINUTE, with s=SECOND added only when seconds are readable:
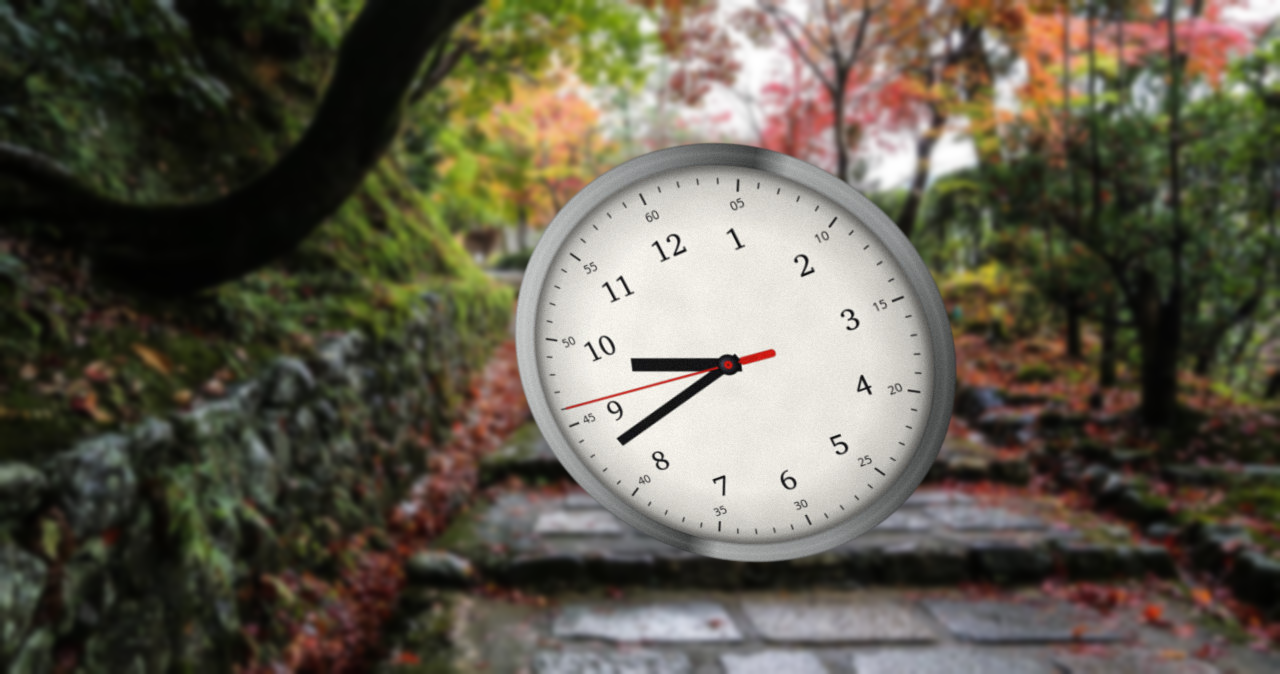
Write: h=9 m=42 s=46
